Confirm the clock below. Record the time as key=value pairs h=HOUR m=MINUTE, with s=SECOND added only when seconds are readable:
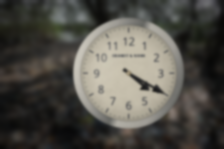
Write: h=4 m=20
